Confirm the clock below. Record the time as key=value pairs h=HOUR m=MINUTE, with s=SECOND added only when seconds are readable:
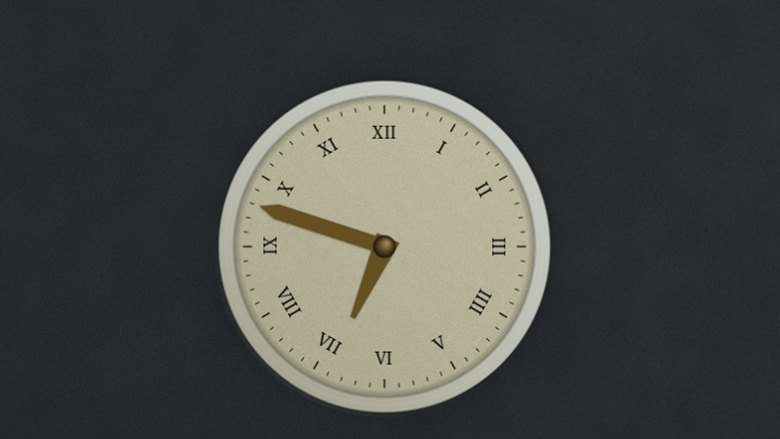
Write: h=6 m=48
